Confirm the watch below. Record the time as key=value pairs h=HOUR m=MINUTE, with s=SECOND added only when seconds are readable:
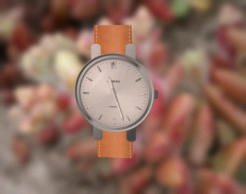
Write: h=11 m=27
